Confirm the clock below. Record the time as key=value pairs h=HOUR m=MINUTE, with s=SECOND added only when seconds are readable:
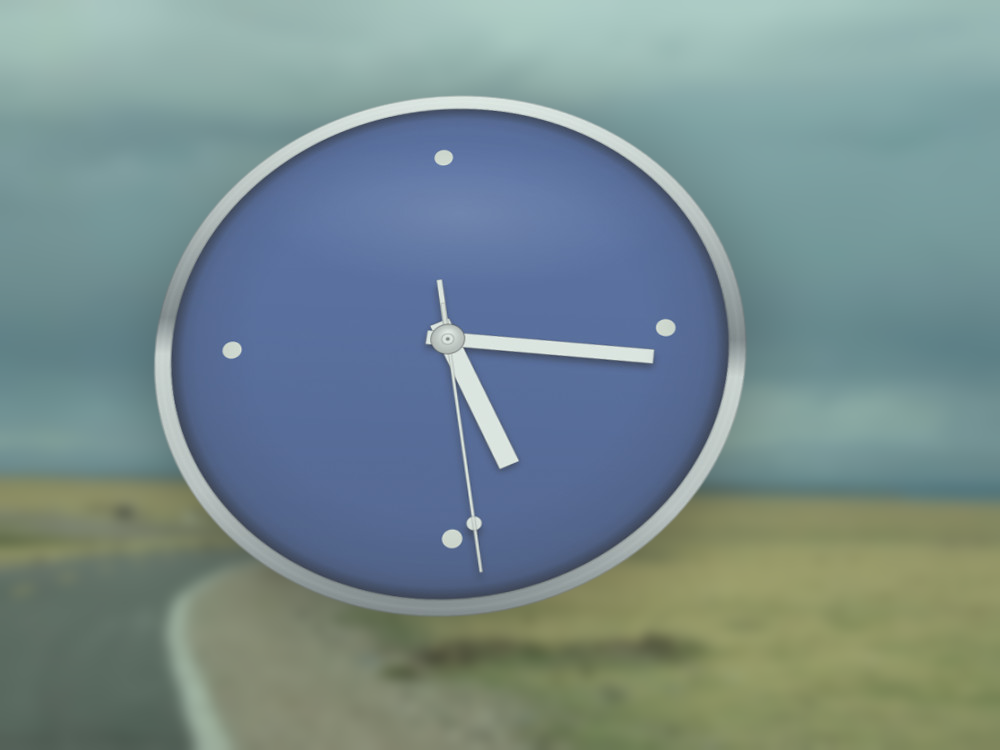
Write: h=5 m=16 s=29
